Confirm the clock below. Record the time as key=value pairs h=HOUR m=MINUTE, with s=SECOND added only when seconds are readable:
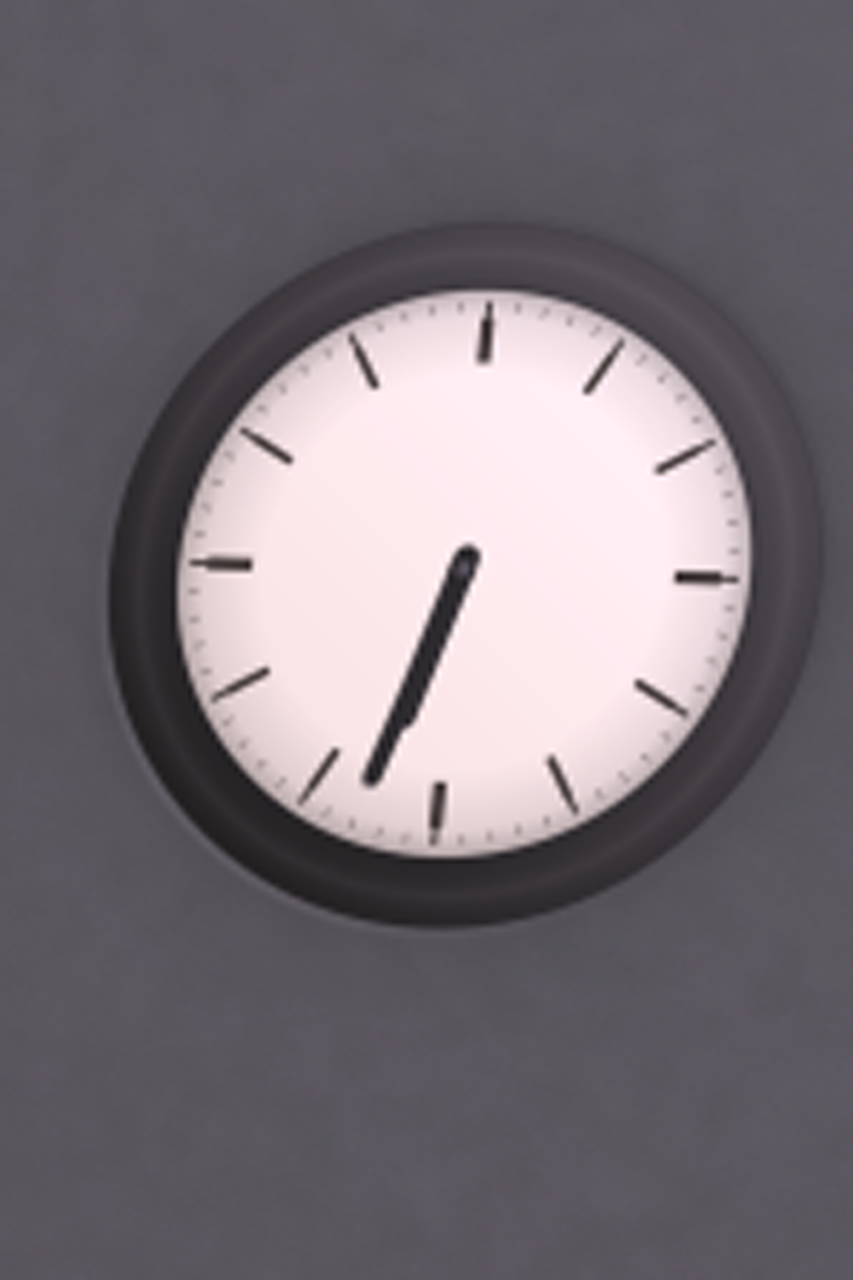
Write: h=6 m=33
